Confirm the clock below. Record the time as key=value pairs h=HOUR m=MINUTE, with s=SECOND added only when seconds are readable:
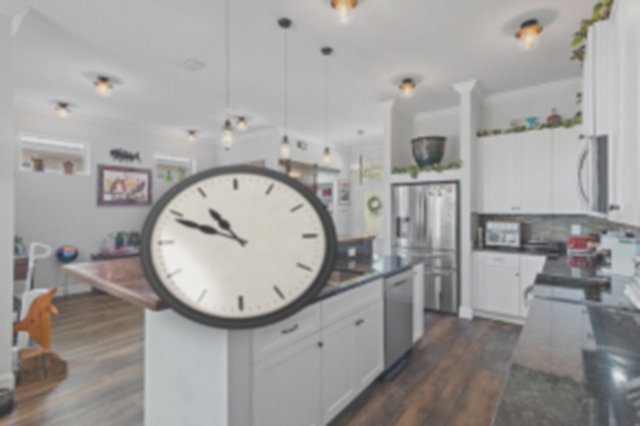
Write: h=10 m=49
